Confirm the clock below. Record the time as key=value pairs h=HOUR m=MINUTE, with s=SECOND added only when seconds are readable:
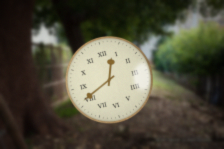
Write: h=12 m=41
